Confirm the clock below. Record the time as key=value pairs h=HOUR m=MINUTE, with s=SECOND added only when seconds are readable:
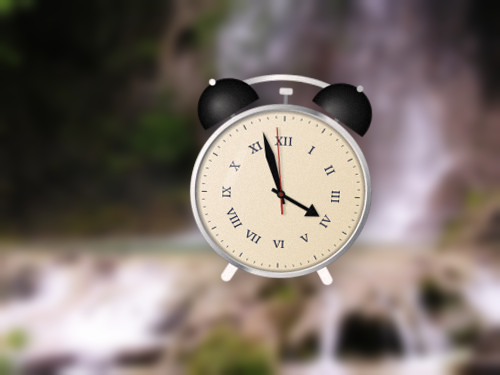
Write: h=3 m=56 s=59
